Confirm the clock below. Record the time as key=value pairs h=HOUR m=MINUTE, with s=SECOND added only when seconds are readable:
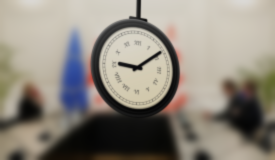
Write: h=9 m=9
